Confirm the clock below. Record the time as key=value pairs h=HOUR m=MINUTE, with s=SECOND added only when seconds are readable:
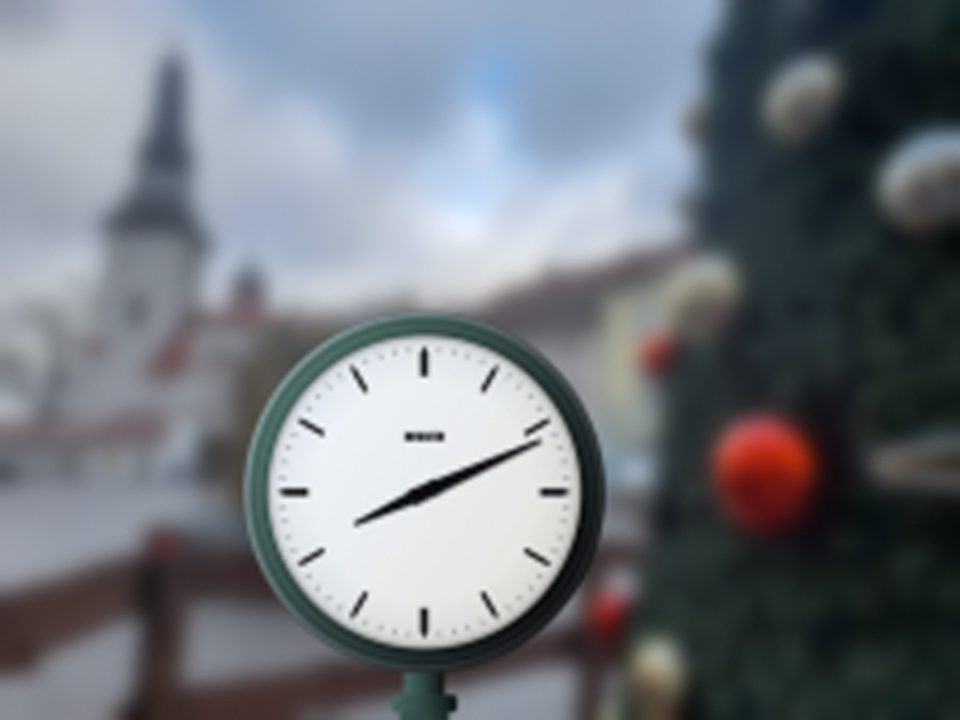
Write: h=8 m=11
